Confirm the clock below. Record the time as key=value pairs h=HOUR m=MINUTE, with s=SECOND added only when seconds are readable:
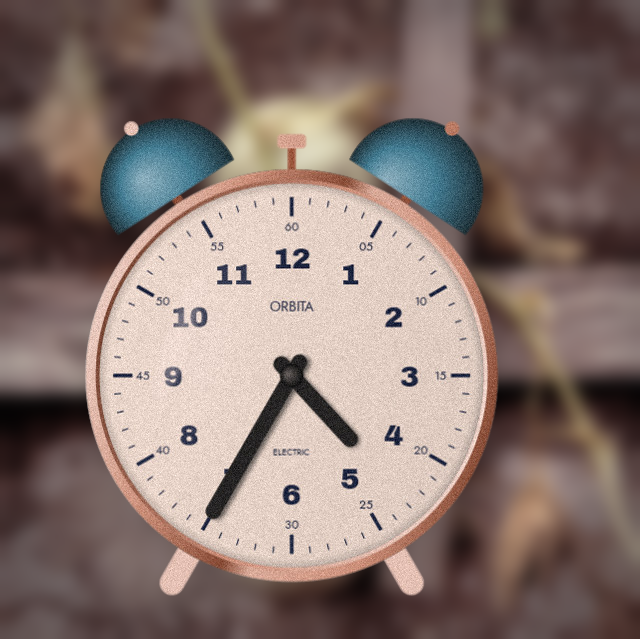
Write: h=4 m=35
